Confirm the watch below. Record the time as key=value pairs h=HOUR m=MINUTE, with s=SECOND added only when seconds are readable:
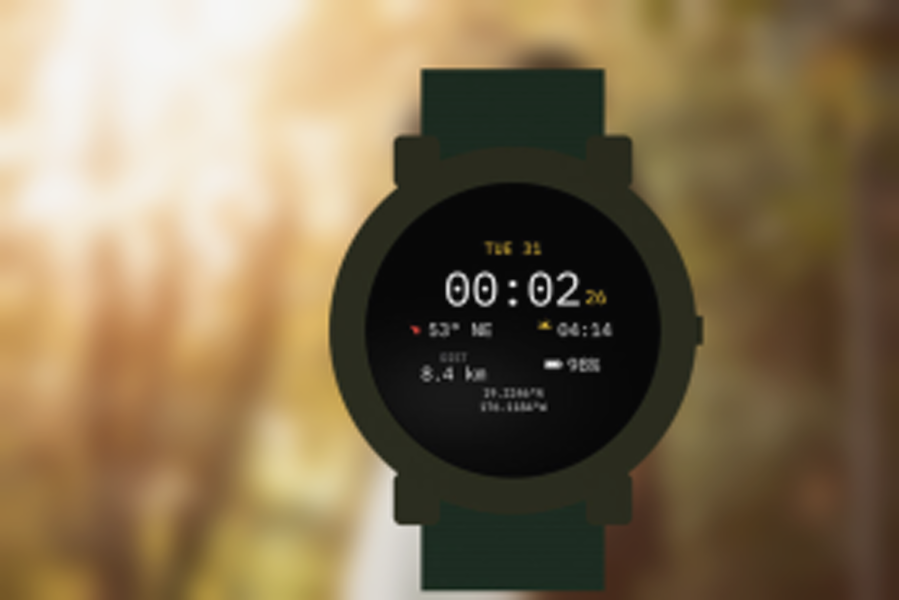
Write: h=0 m=2
